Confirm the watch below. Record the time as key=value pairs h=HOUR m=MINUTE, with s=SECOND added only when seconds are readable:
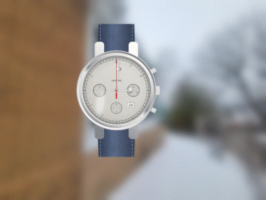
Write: h=3 m=1
